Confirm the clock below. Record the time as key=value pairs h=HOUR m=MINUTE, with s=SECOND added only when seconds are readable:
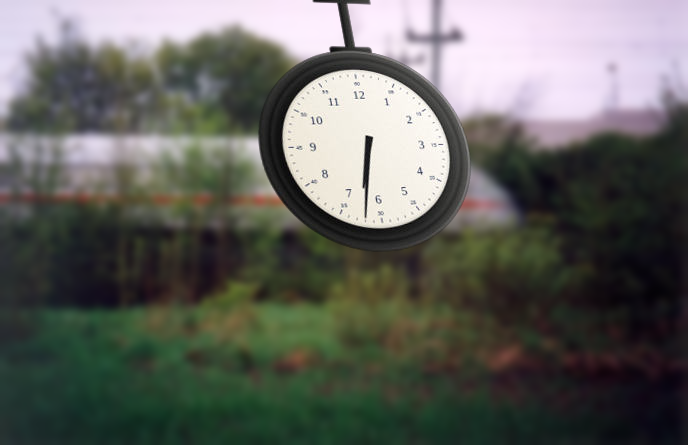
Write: h=6 m=32
